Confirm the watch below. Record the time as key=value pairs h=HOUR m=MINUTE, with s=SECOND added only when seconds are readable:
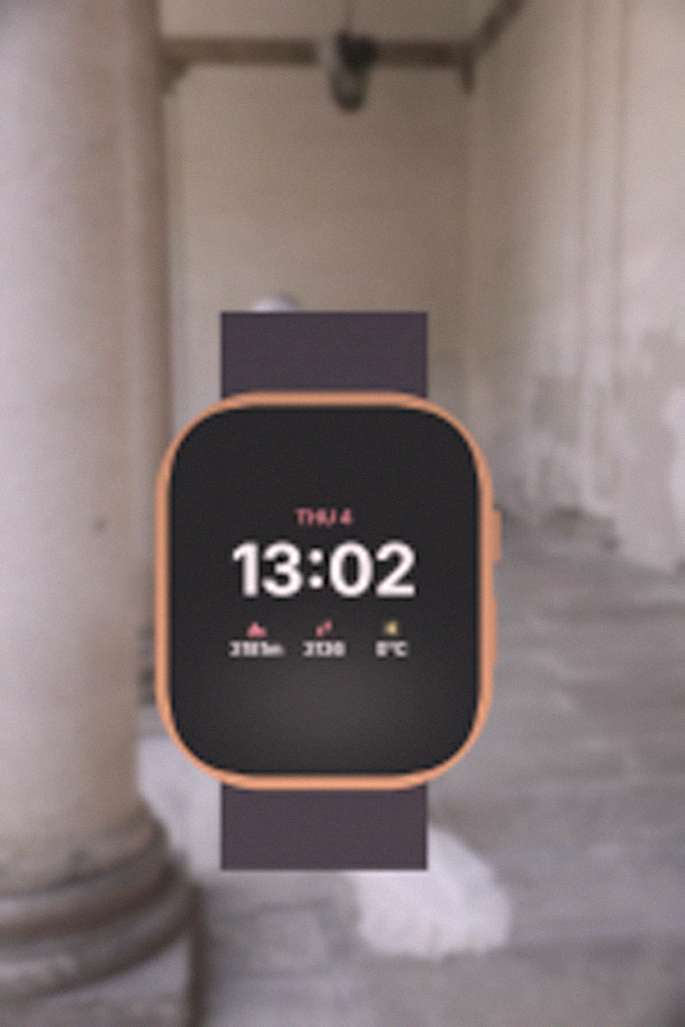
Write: h=13 m=2
